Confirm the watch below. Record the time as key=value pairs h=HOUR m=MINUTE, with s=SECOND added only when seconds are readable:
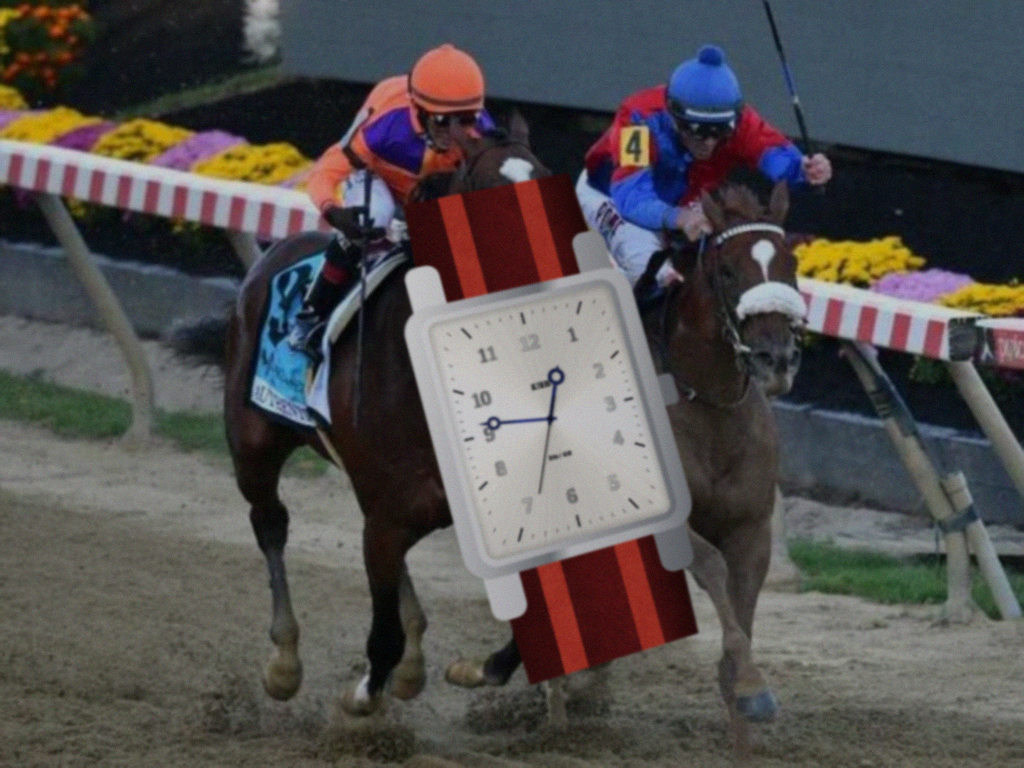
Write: h=12 m=46 s=34
